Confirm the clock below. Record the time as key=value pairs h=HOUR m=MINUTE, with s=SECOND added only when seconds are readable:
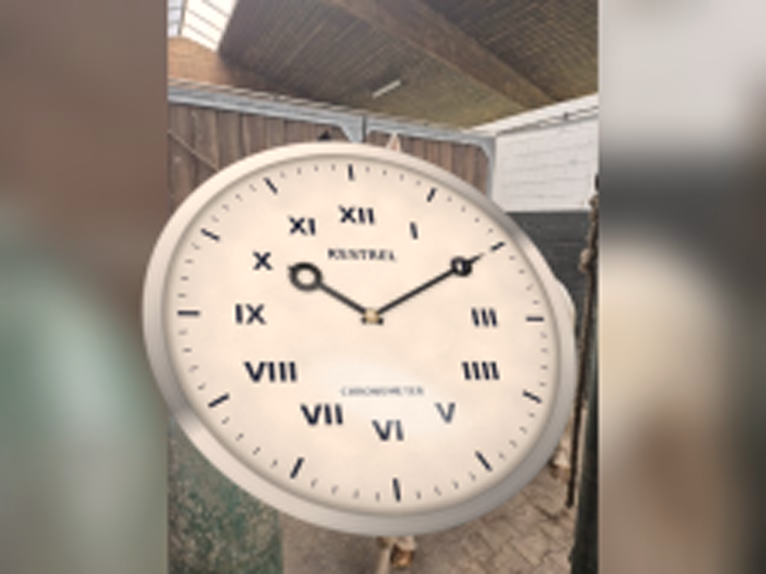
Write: h=10 m=10
